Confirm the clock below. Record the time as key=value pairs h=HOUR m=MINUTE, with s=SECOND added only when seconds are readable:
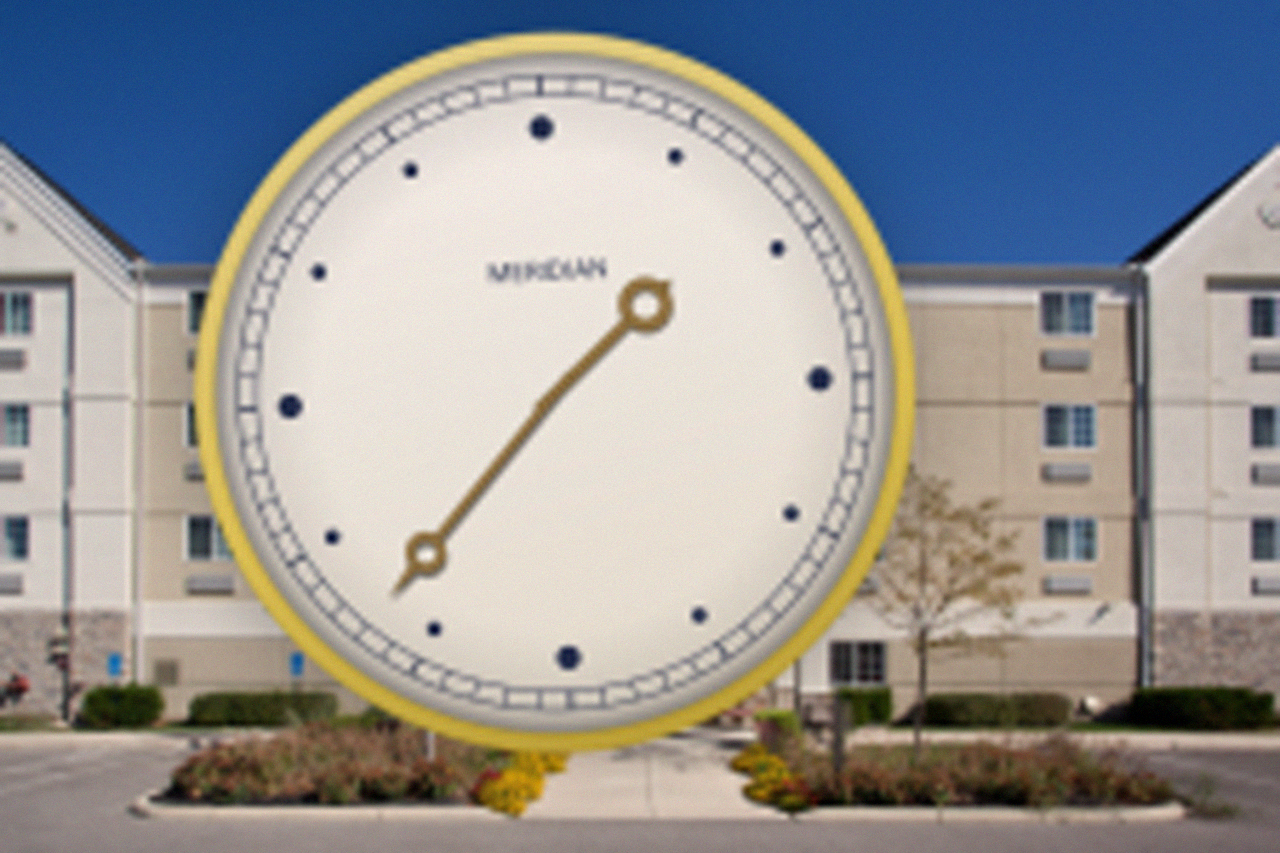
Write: h=1 m=37
